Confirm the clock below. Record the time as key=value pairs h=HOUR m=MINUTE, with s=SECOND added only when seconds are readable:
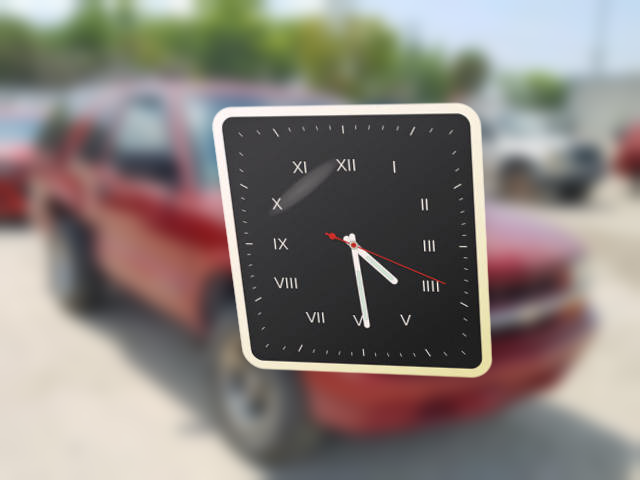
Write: h=4 m=29 s=19
